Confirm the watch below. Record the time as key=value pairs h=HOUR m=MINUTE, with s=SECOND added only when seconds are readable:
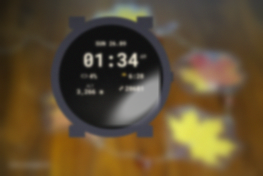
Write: h=1 m=34
